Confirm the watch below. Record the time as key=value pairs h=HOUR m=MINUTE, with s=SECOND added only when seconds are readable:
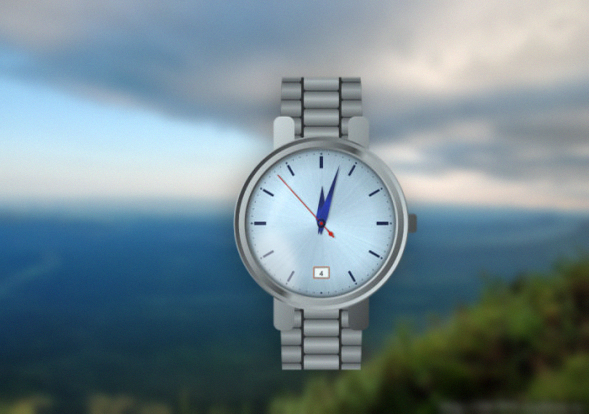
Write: h=12 m=2 s=53
